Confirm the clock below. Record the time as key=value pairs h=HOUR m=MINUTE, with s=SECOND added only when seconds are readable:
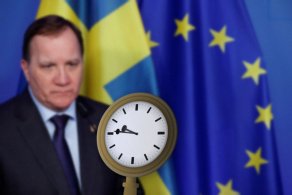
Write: h=9 m=46
